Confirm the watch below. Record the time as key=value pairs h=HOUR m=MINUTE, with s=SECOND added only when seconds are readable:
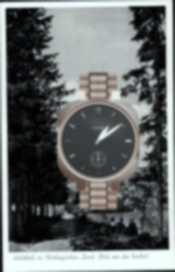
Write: h=1 m=9
